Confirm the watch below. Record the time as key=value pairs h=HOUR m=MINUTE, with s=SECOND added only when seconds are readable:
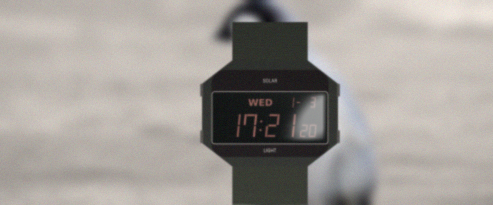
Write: h=17 m=21 s=20
